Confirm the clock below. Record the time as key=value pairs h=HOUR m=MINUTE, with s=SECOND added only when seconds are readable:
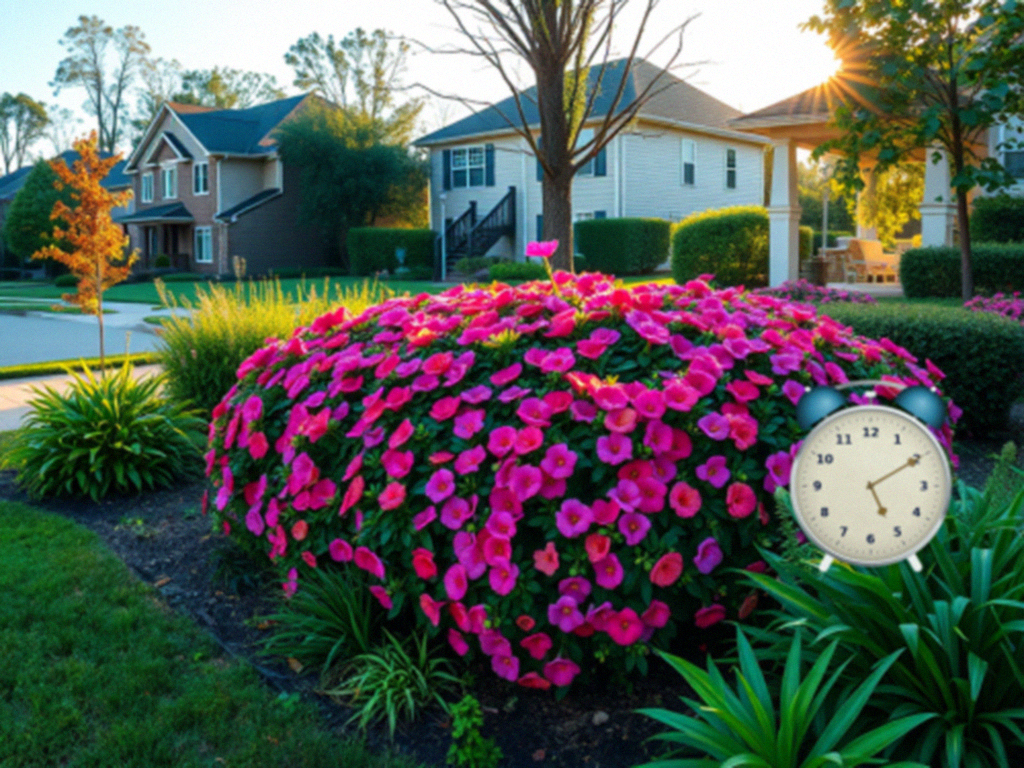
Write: h=5 m=10
